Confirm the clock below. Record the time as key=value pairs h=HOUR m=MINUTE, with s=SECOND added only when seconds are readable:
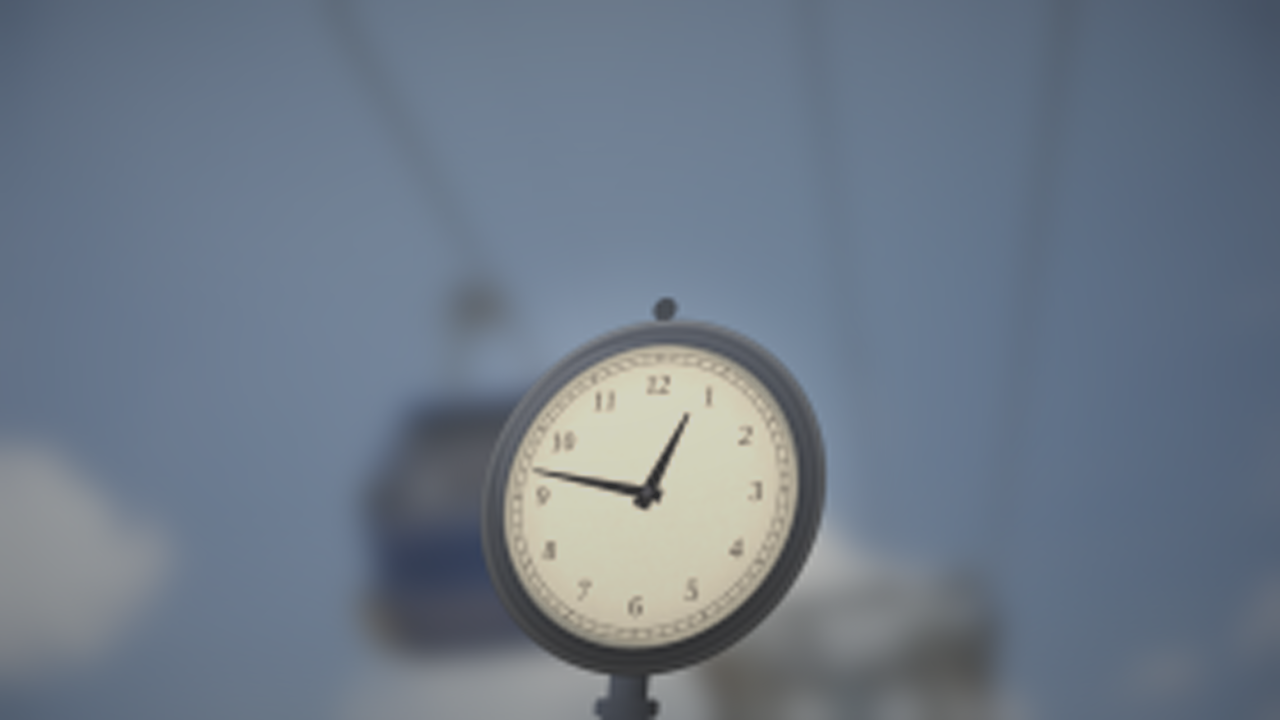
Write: h=12 m=47
